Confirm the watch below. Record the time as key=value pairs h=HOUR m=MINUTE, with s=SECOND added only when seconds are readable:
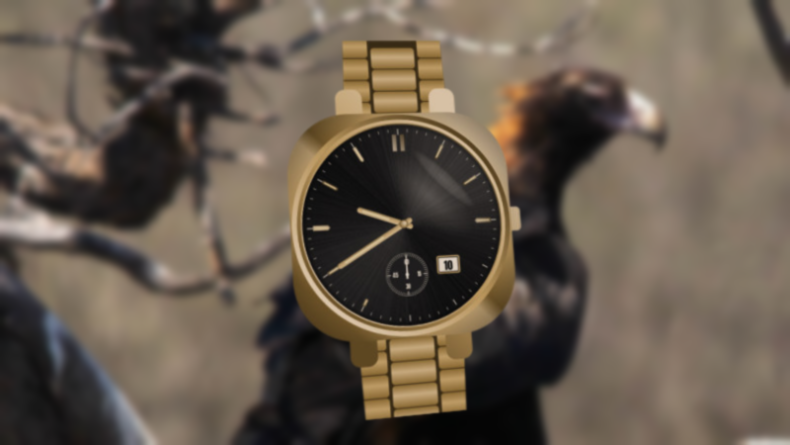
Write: h=9 m=40
